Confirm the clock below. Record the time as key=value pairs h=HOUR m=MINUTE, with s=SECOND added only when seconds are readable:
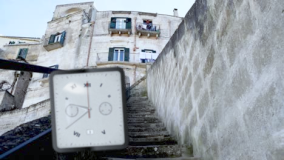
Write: h=9 m=39
